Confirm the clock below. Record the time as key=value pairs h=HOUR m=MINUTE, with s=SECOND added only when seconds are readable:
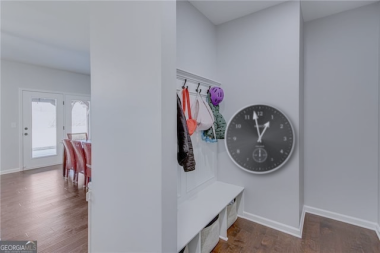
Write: h=12 m=58
